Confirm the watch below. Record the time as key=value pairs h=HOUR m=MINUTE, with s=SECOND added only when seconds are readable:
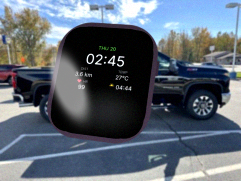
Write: h=2 m=45
